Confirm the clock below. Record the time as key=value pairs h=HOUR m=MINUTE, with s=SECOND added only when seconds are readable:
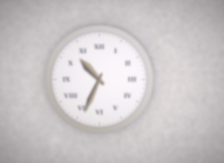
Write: h=10 m=34
